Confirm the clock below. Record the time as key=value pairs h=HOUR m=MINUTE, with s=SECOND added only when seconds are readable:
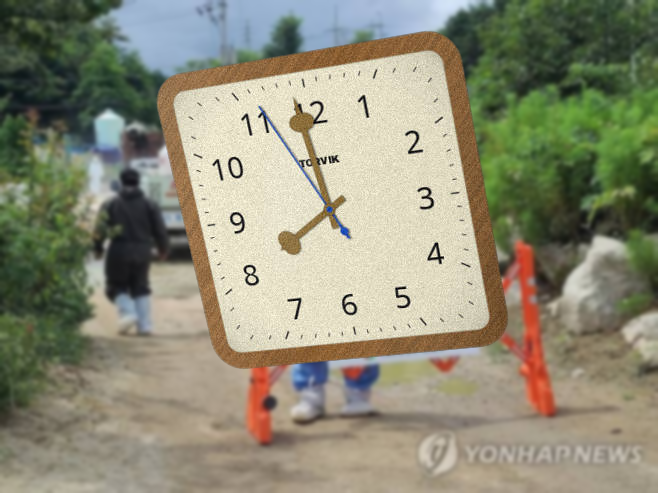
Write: h=7 m=58 s=56
